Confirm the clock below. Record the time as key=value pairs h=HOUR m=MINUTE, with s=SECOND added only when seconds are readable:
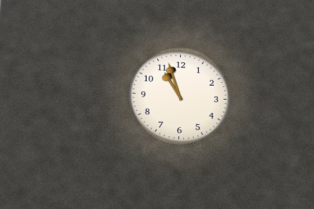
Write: h=10 m=57
